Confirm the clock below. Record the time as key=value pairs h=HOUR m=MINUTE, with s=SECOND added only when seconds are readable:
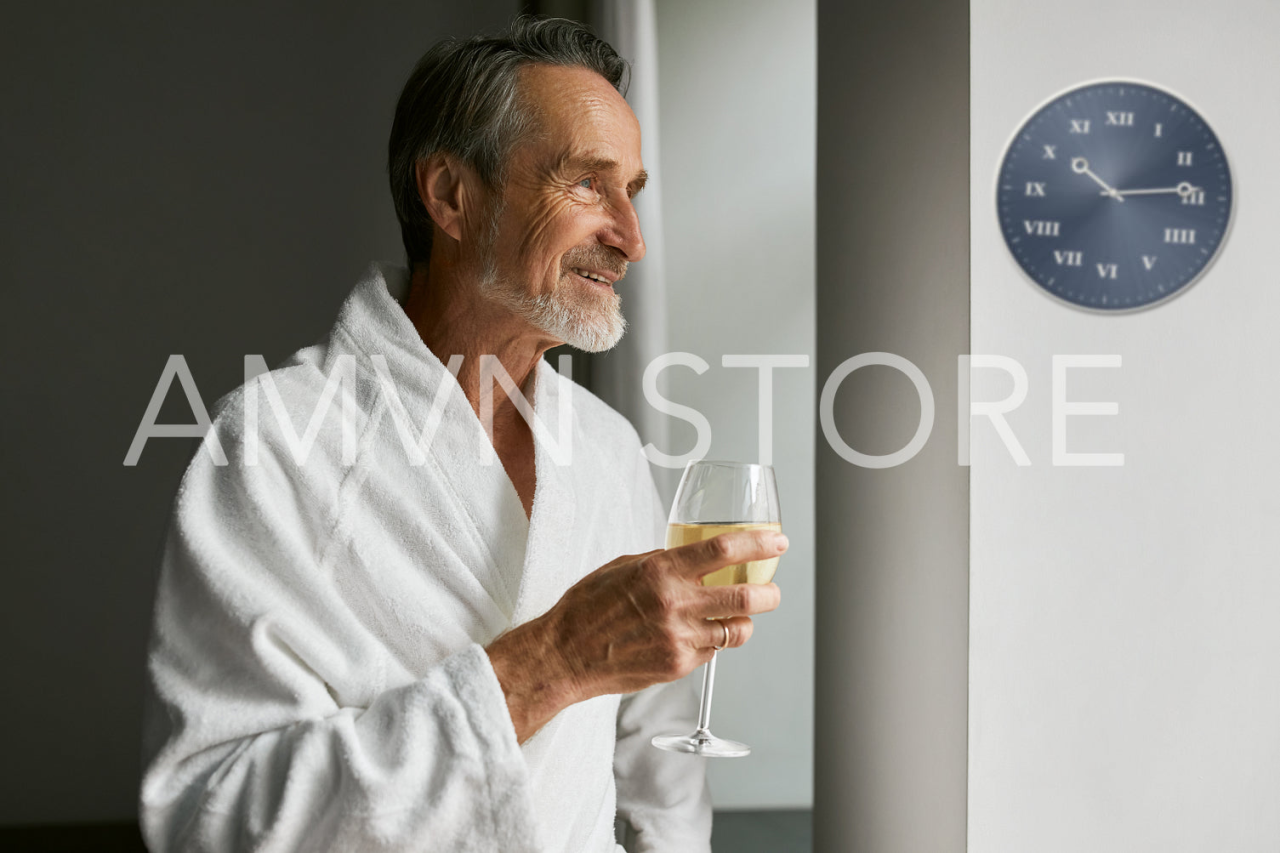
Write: h=10 m=14
